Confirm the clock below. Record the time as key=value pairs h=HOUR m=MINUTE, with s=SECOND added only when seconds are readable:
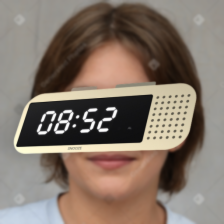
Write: h=8 m=52
